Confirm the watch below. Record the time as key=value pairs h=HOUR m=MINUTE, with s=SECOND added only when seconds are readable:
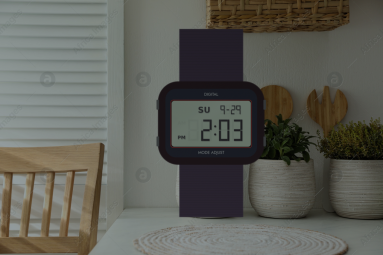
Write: h=2 m=3
